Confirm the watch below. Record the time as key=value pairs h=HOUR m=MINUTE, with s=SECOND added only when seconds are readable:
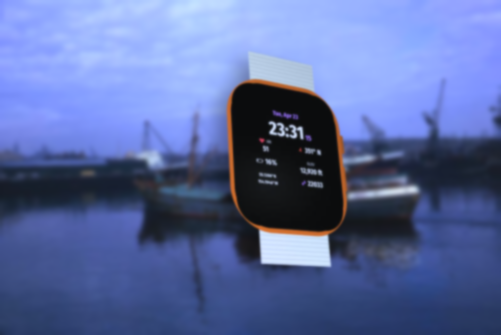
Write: h=23 m=31
